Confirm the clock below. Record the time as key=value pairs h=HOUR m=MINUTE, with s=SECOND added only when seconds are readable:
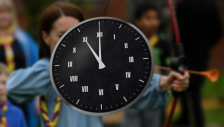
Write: h=11 m=0
